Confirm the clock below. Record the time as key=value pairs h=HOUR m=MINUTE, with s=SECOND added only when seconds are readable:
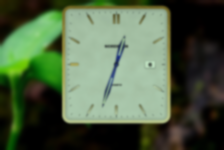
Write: h=12 m=33
